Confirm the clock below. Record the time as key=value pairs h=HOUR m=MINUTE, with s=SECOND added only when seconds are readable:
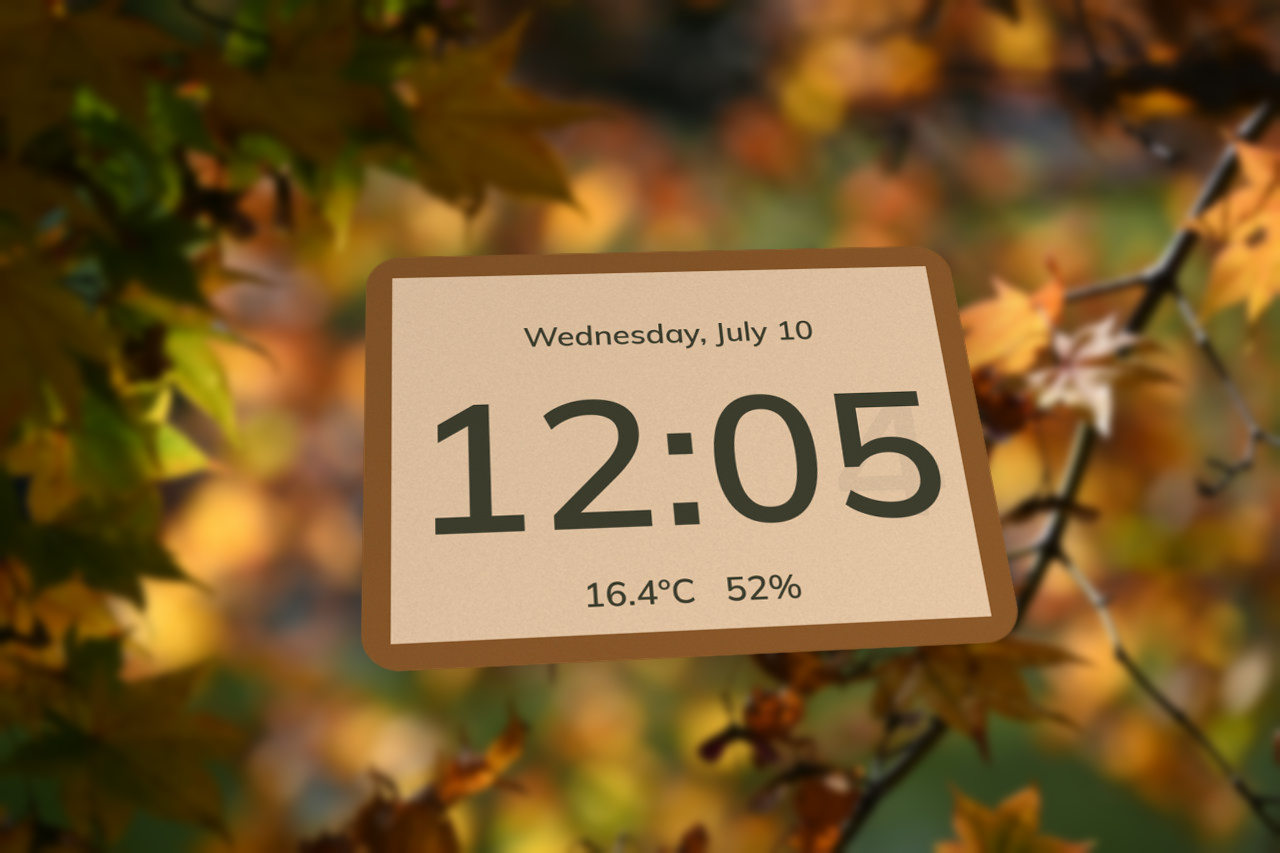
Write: h=12 m=5
